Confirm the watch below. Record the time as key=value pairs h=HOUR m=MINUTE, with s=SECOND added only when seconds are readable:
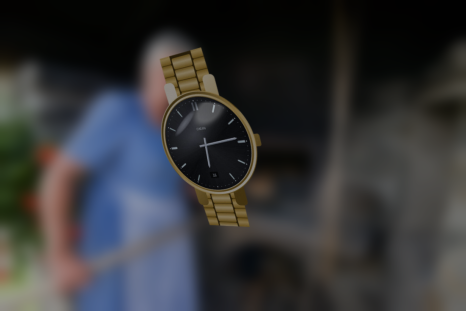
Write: h=6 m=14
